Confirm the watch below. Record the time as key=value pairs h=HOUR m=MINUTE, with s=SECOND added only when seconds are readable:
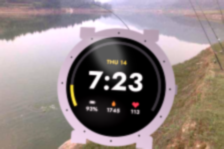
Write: h=7 m=23
